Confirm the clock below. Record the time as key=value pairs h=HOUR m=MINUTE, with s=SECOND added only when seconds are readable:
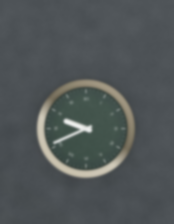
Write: h=9 m=41
